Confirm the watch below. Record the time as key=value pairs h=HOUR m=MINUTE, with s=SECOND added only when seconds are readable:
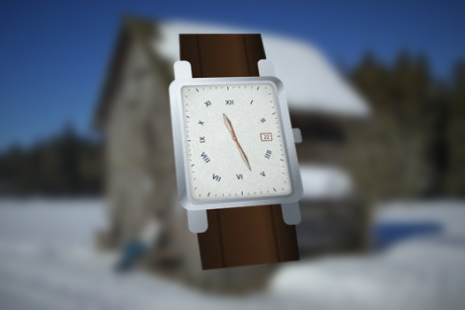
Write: h=11 m=27
